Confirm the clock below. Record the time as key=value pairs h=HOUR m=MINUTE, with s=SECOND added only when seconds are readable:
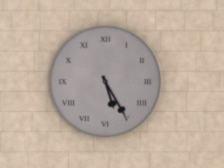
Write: h=5 m=25
